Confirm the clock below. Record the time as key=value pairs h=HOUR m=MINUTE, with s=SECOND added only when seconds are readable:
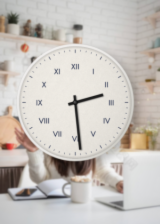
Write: h=2 m=29
